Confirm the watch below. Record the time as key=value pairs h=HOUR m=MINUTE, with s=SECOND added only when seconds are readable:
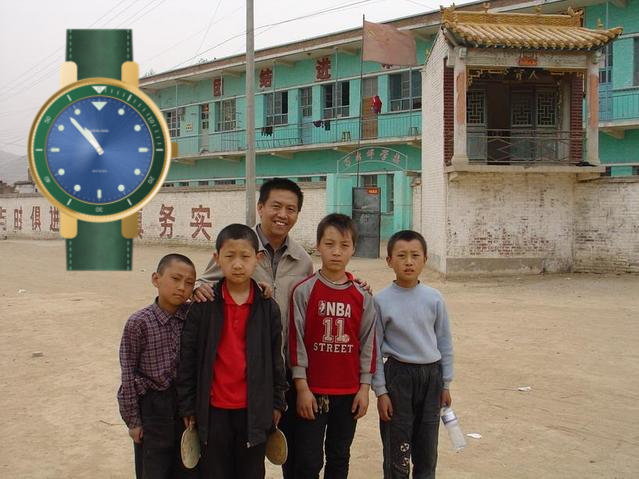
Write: h=10 m=53
